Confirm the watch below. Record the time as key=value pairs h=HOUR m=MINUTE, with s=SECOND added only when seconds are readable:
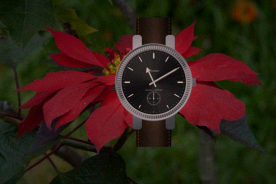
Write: h=11 m=10
